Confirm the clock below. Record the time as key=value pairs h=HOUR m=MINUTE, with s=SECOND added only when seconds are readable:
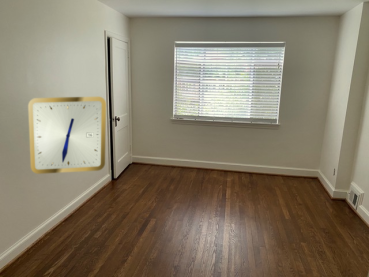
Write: h=12 m=32
